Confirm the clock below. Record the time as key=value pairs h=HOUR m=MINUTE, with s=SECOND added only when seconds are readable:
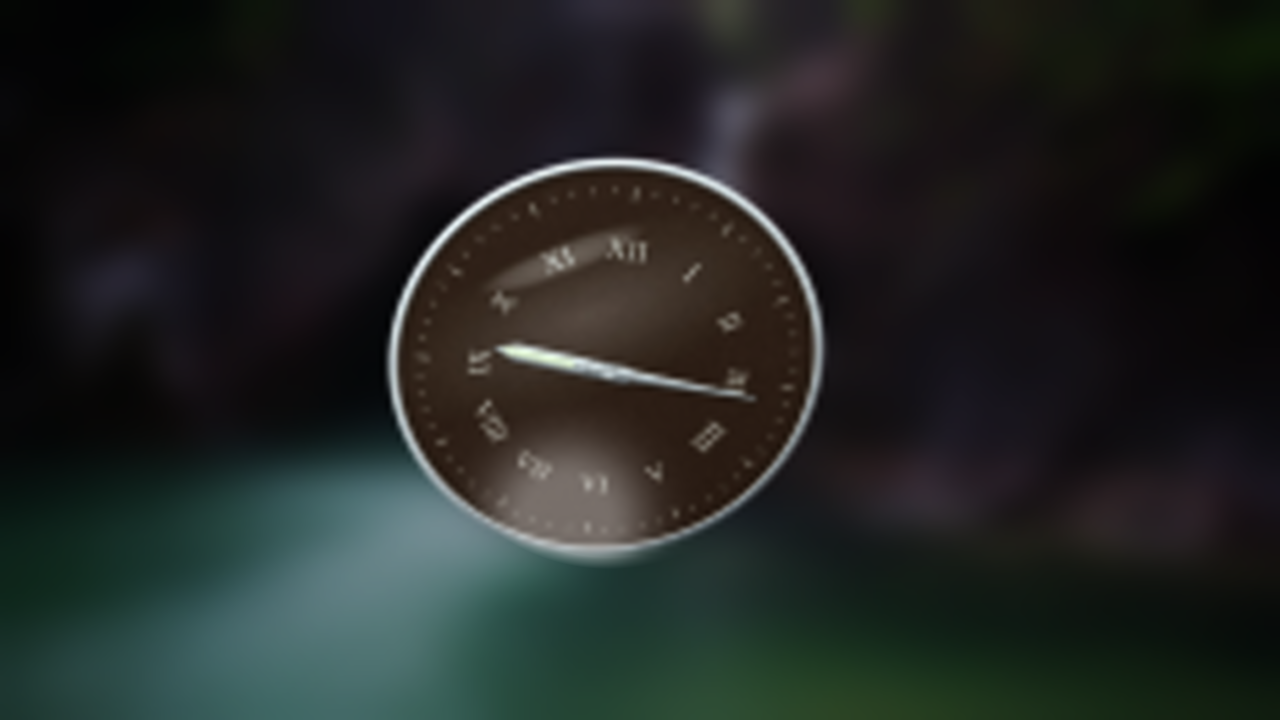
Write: h=9 m=16
